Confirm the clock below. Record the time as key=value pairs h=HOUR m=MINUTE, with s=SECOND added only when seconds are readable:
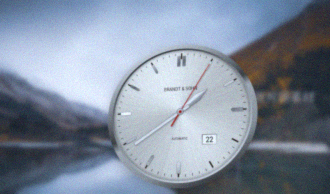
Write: h=1 m=39 s=5
